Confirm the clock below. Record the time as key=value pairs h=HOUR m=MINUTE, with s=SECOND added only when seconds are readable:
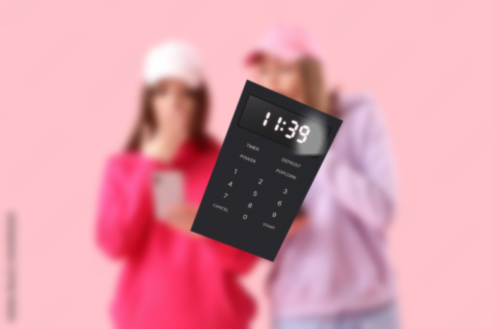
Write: h=11 m=39
